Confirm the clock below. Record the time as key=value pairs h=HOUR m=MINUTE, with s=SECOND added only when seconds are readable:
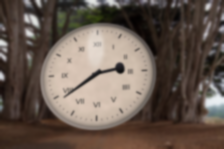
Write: h=2 m=39
